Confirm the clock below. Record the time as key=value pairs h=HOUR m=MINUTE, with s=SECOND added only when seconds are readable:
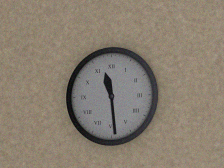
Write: h=11 m=29
